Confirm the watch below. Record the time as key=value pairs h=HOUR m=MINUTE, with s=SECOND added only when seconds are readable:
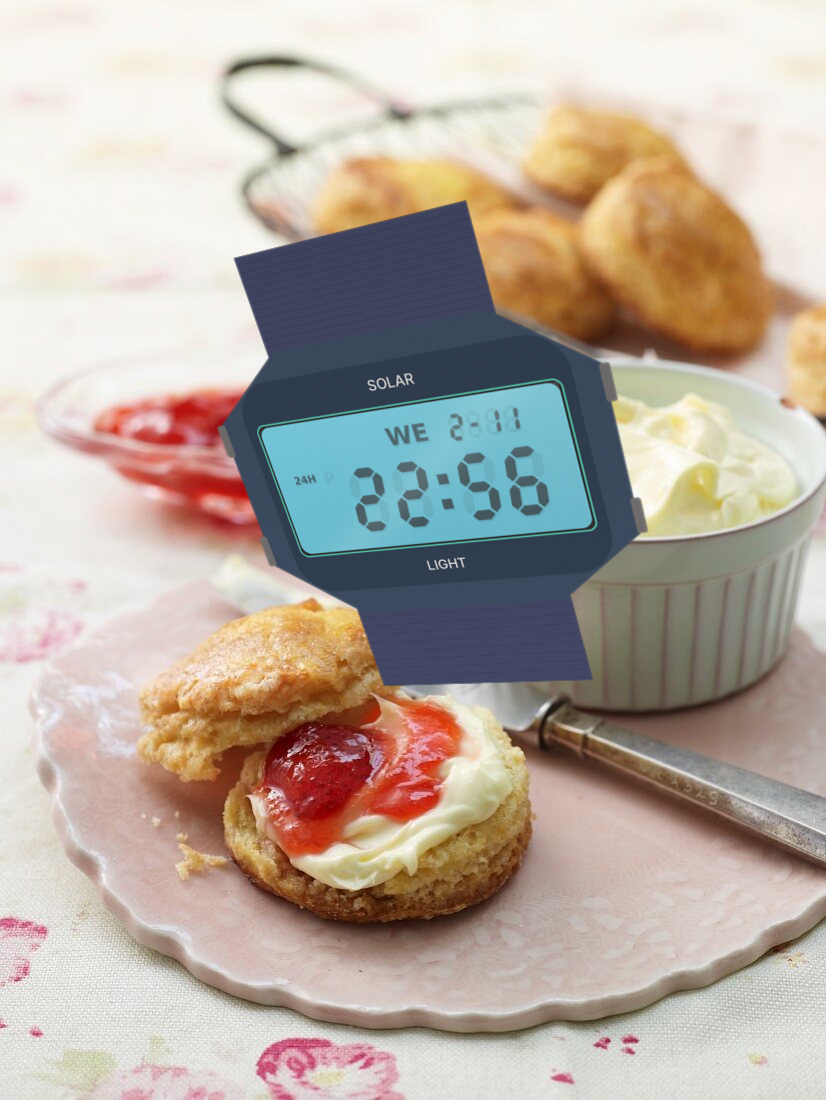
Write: h=22 m=56
